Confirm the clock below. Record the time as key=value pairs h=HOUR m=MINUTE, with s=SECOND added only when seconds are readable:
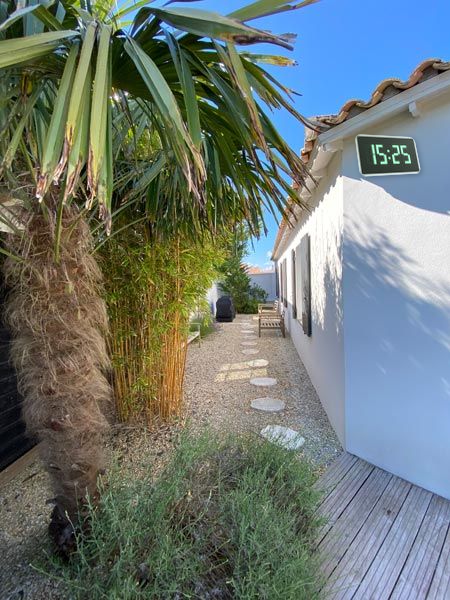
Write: h=15 m=25
